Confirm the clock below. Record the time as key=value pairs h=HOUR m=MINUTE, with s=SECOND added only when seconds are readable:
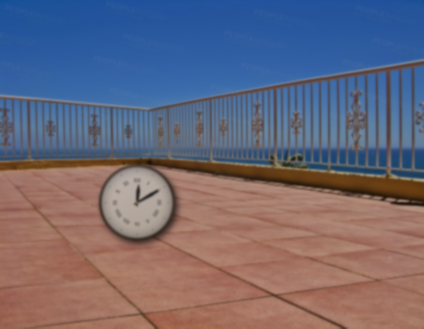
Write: h=12 m=10
